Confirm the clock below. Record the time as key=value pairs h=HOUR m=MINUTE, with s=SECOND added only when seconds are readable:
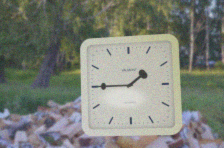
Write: h=1 m=45
